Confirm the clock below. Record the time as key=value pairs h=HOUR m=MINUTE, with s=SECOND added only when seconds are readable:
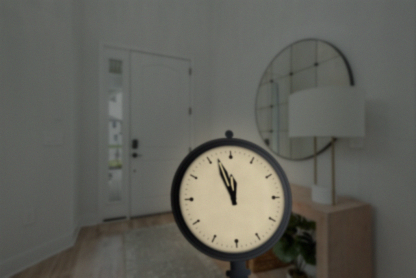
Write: h=11 m=57
